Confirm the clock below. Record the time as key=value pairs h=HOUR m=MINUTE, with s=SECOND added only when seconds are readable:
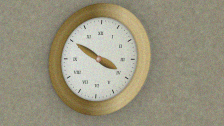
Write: h=3 m=50
